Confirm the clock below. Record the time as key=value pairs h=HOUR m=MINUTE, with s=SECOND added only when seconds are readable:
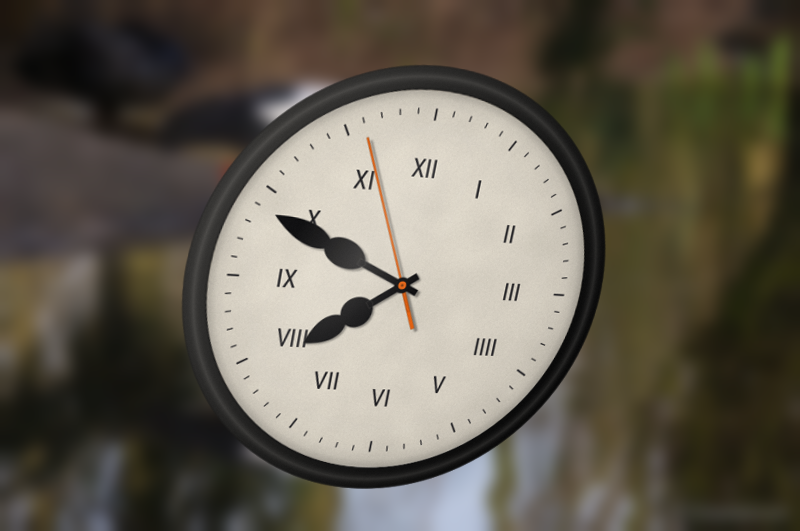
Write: h=7 m=48 s=56
